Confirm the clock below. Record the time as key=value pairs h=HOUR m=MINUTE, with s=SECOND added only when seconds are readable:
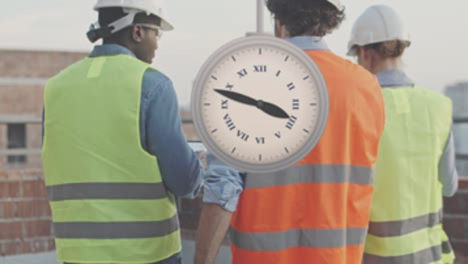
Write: h=3 m=48
